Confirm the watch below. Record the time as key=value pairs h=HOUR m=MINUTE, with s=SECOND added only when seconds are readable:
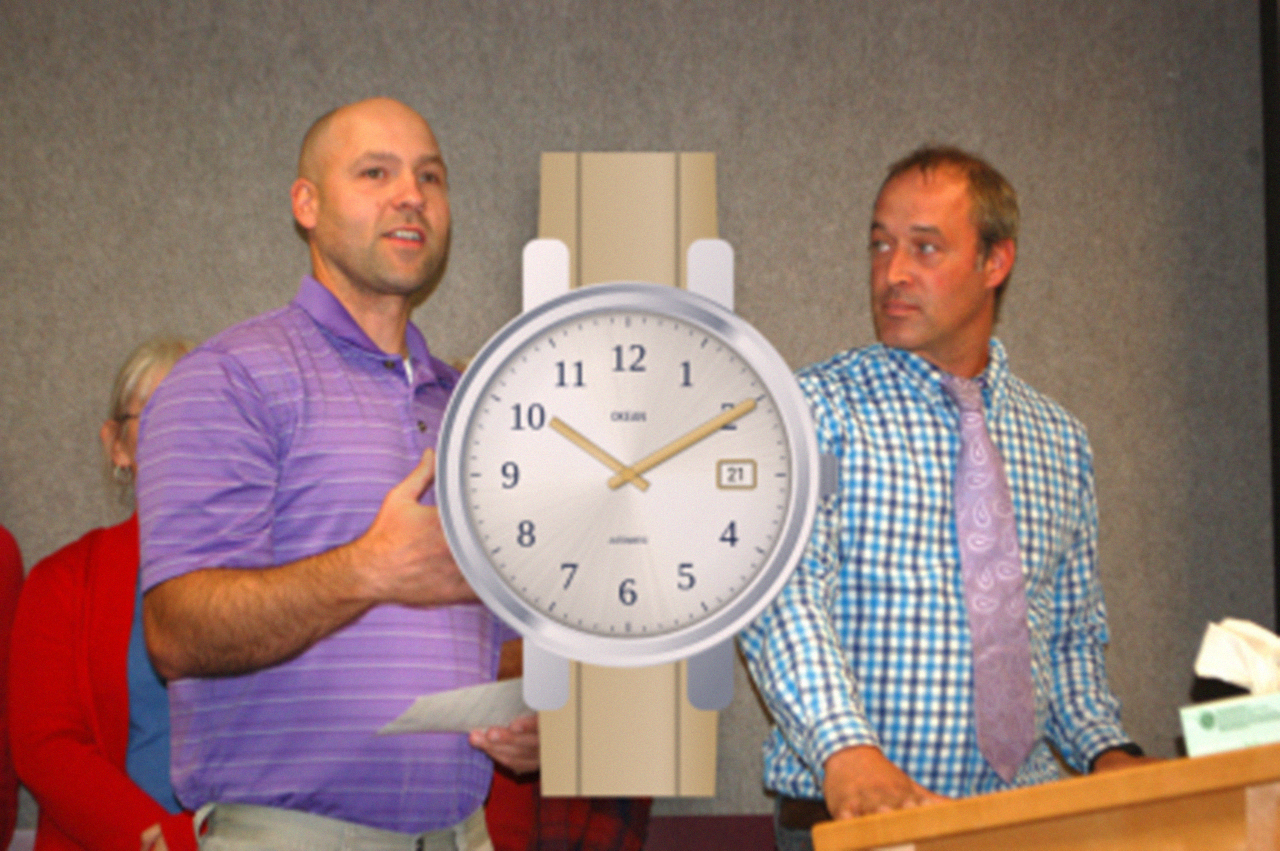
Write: h=10 m=10
